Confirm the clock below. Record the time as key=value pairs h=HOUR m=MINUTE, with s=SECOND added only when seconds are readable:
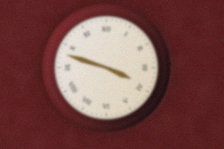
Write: h=3 m=48
